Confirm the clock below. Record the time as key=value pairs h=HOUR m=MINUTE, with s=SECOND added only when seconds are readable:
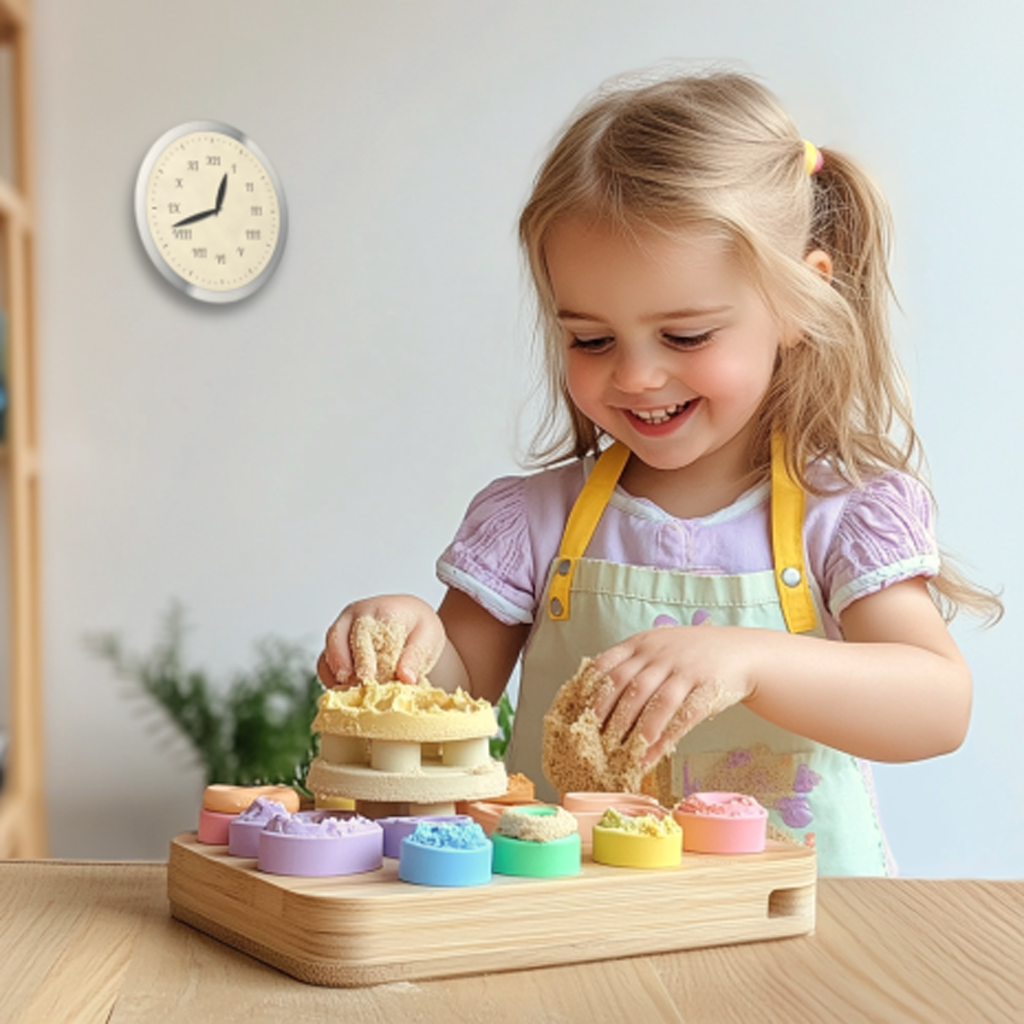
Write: h=12 m=42
